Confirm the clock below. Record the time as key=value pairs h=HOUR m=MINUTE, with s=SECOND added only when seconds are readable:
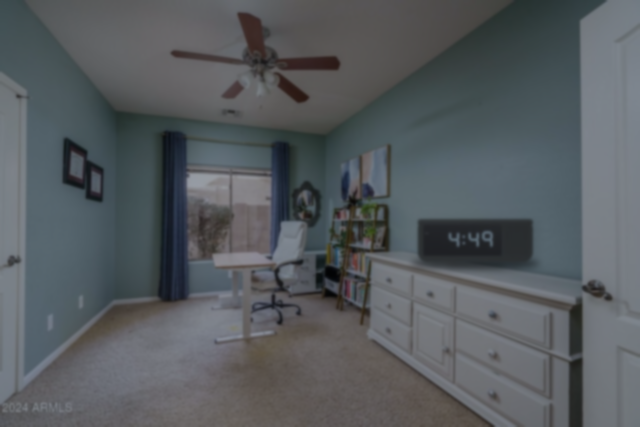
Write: h=4 m=49
